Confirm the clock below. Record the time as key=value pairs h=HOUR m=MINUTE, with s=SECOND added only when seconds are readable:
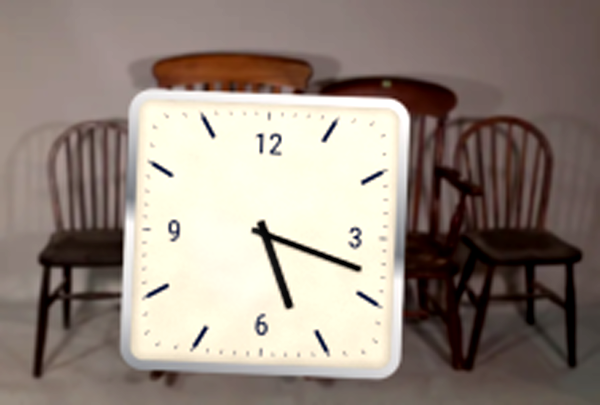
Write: h=5 m=18
